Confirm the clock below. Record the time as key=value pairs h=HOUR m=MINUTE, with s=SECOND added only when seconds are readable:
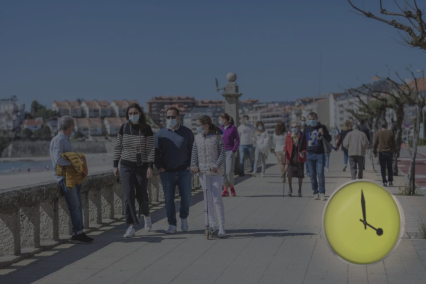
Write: h=3 m=59
